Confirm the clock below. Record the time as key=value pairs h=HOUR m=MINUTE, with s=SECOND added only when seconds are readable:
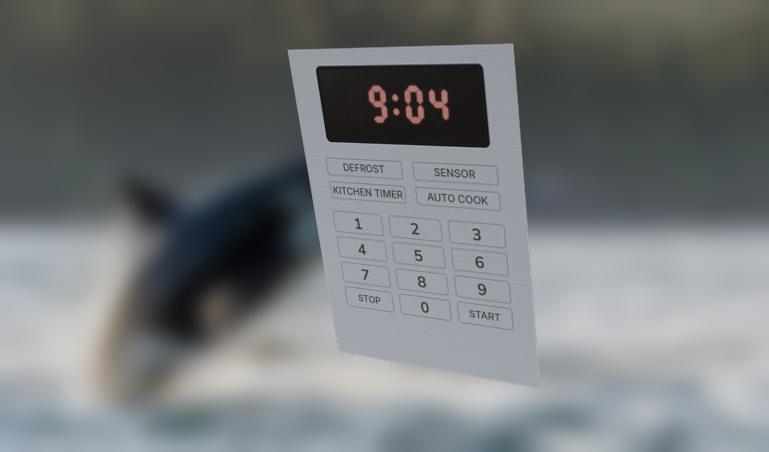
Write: h=9 m=4
